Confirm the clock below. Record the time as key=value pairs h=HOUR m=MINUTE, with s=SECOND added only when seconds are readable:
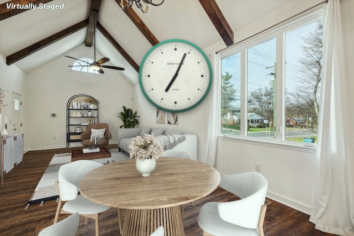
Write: h=7 m=4
